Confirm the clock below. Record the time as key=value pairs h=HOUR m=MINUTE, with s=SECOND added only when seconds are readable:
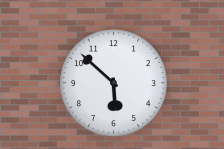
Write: h=5 m=52
